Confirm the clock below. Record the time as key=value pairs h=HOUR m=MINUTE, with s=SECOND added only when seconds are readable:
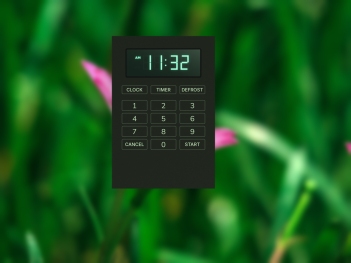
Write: h=11 m=32
